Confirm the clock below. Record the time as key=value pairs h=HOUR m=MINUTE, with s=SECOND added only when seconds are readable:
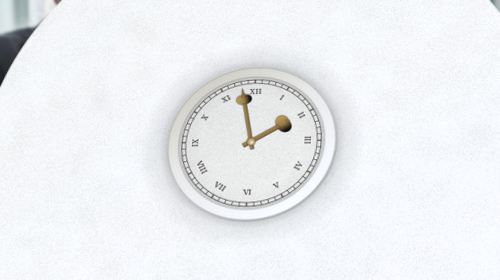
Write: h=1 m=58
